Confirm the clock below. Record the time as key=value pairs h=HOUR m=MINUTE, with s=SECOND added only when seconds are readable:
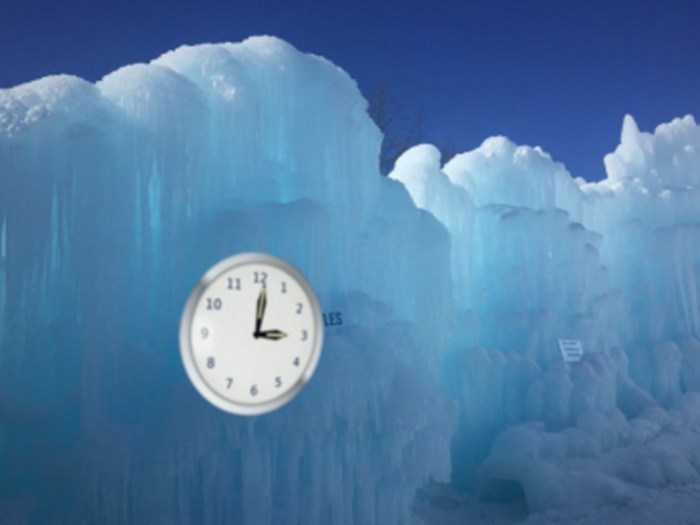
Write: h=3 m=1
